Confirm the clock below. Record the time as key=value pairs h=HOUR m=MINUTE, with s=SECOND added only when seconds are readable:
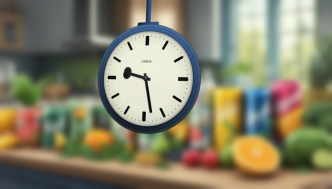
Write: h=9 m=28
